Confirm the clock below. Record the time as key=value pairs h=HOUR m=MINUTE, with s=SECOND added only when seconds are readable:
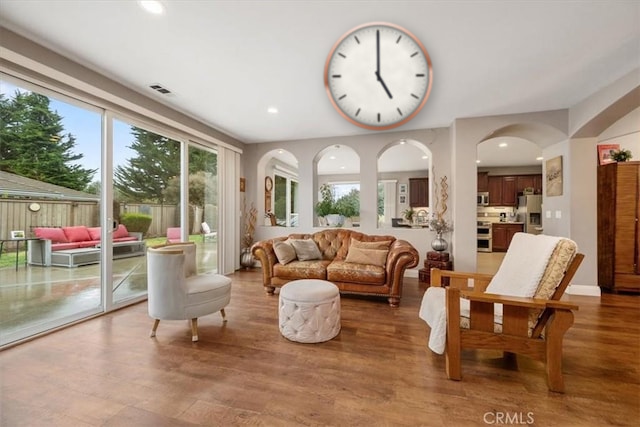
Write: h=5 m=0
